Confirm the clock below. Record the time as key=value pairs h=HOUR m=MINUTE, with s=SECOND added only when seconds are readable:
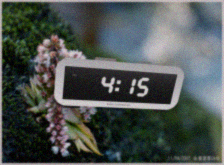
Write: h=4 m=15
